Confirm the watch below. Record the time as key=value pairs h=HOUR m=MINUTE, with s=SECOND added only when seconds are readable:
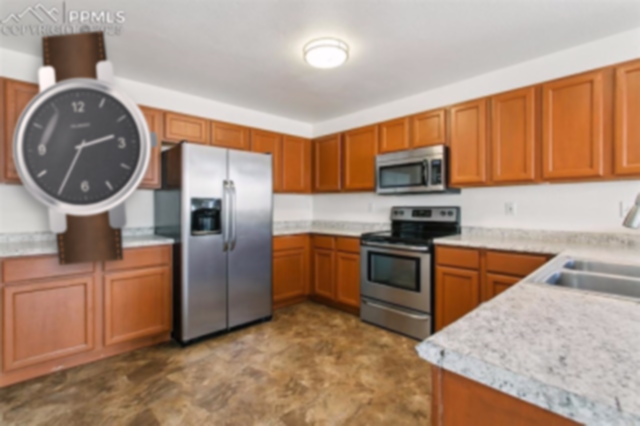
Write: h=2 m=35
